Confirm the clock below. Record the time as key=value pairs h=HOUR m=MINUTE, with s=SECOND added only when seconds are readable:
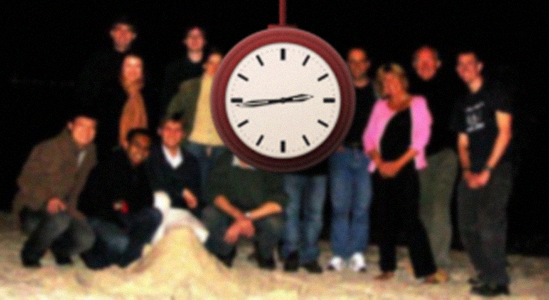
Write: h=2 m=44
